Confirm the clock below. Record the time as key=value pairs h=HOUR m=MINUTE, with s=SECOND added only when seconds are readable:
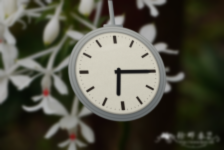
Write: h=6 m=15
